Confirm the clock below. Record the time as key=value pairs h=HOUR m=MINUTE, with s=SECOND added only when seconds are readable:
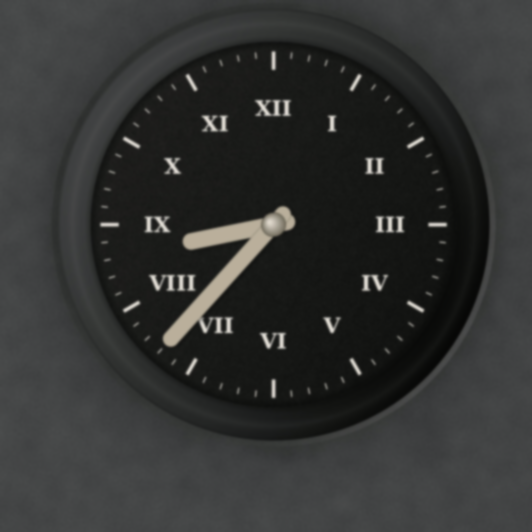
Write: h=8 m=37
